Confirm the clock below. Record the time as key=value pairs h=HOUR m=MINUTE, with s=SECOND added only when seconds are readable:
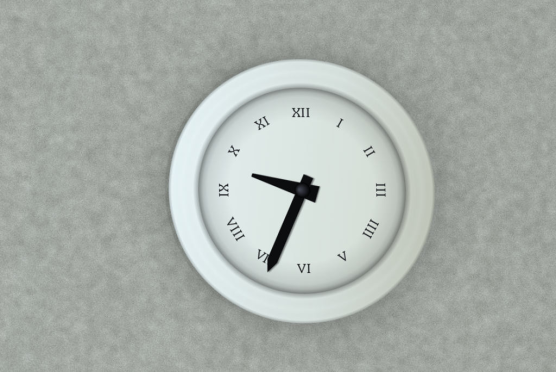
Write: h=9 m=34
